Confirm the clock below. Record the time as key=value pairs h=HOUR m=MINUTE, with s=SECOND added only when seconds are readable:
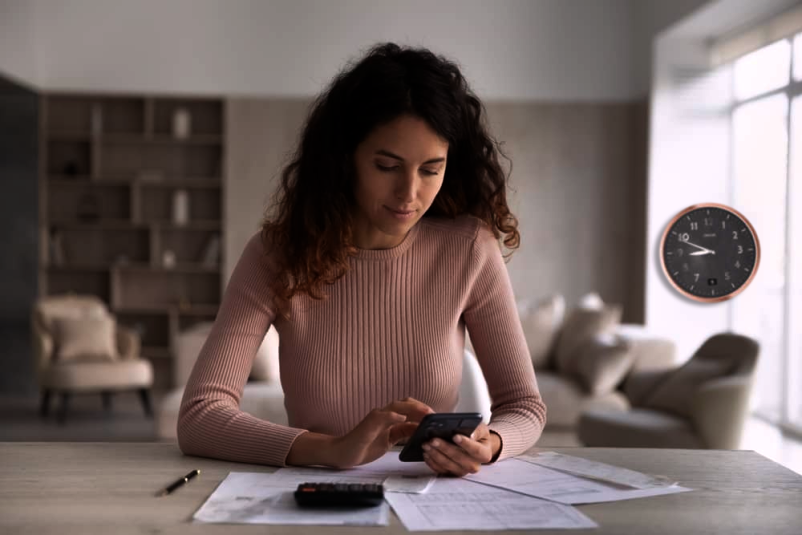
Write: h=8 m=49
